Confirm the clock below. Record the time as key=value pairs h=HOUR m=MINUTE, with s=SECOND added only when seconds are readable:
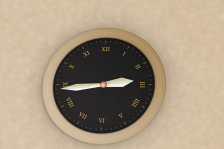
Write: h=2 m=44
